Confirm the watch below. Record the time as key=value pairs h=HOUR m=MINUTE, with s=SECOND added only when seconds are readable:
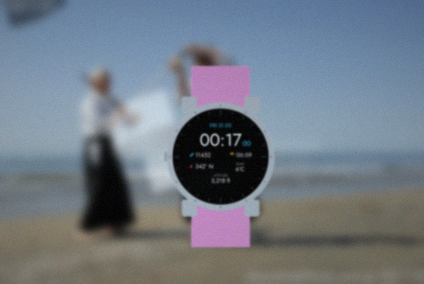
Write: h=0 m=17
